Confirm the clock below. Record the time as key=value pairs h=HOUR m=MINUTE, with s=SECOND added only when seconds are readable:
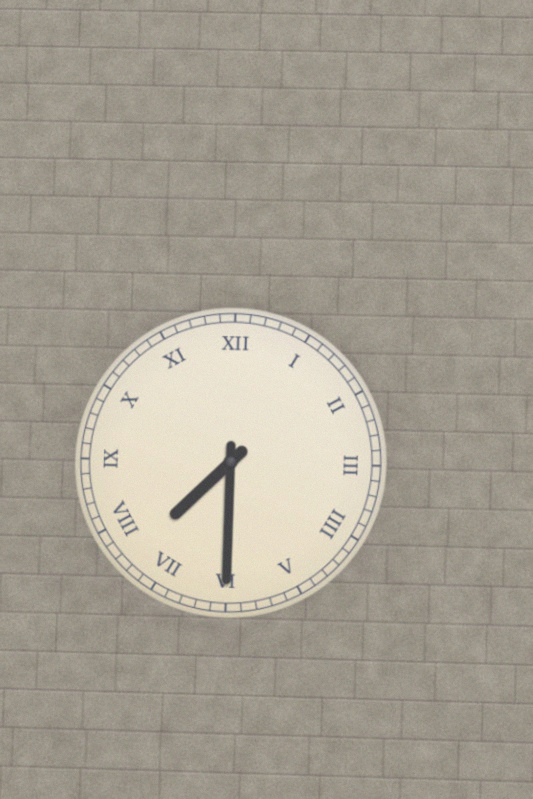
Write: h=7 m=30
